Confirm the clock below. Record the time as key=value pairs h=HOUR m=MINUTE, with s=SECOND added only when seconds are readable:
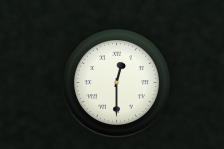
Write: h=12 m=30
